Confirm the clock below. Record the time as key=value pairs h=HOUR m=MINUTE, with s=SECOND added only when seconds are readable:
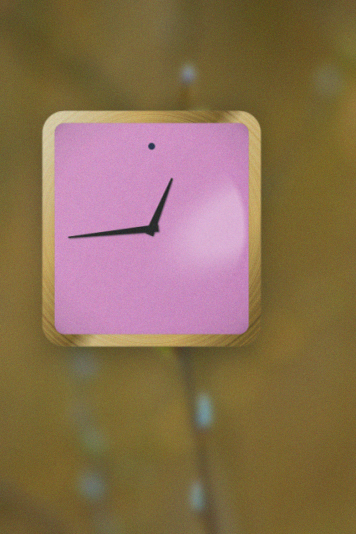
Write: h=12 m=44
